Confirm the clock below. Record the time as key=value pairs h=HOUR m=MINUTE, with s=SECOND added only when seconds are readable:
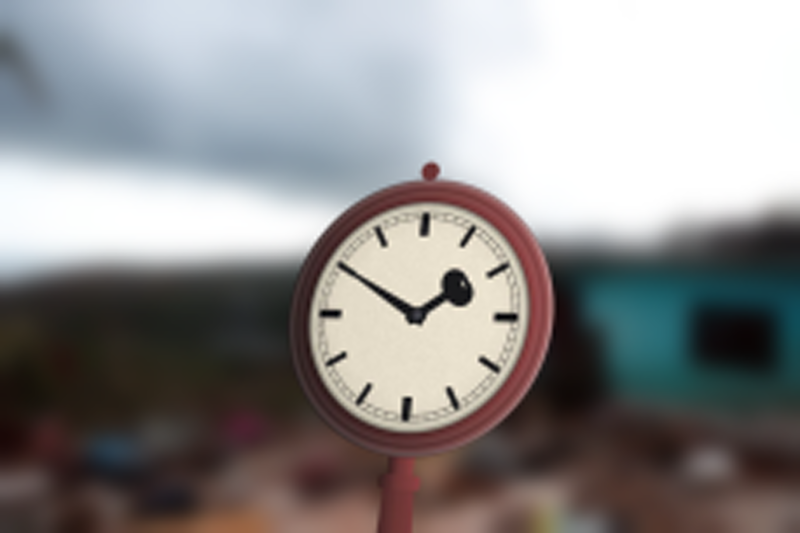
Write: h=1 m=50
